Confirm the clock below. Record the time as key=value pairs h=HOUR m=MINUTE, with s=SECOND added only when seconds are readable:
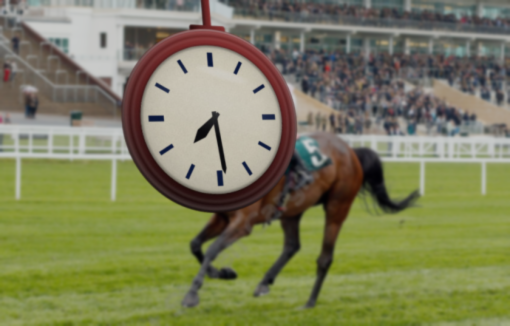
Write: h=7 m=29
